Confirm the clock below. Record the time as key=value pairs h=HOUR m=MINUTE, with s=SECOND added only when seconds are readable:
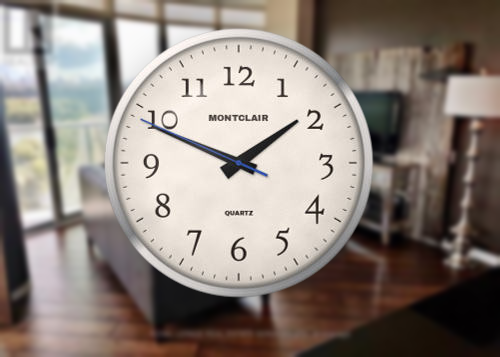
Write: h=1 m=48 s=49
